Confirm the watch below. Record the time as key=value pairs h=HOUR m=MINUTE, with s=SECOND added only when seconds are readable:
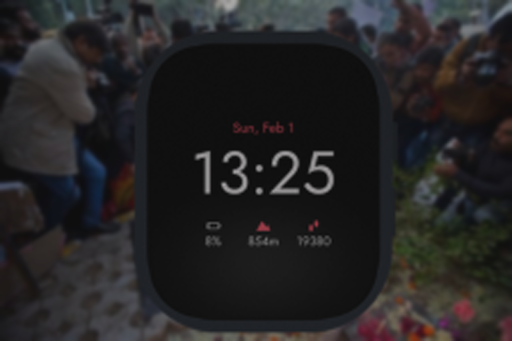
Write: h=13 m=25
